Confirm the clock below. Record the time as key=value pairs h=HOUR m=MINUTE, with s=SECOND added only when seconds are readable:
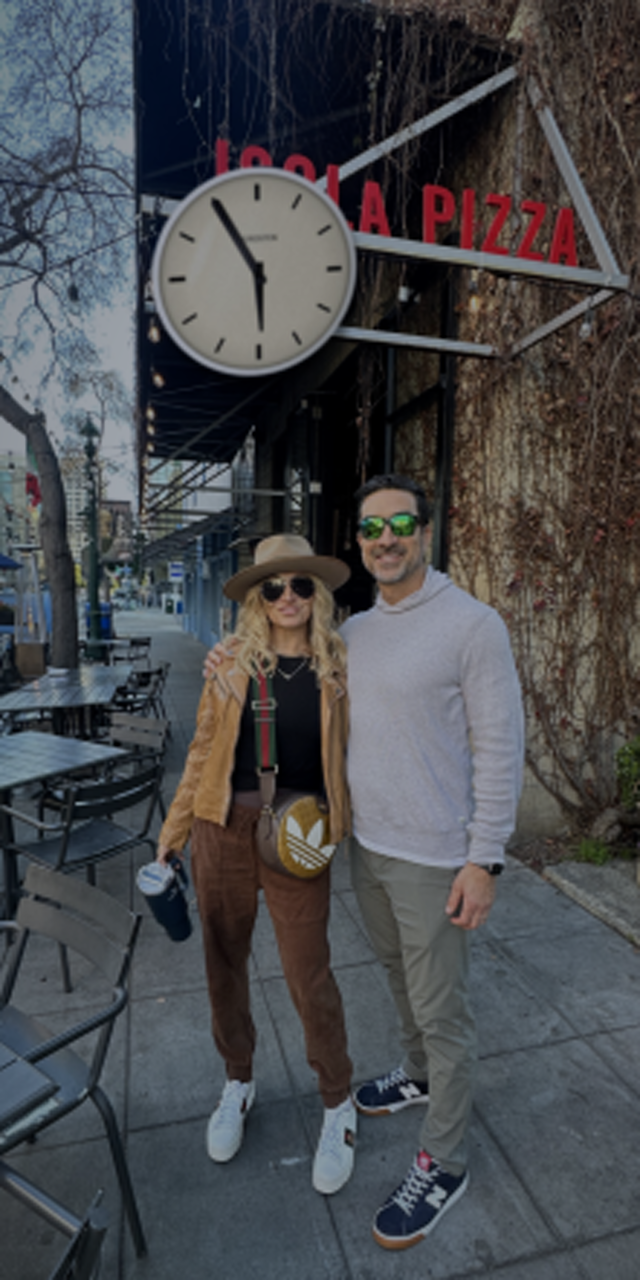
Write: h=5 m=55
